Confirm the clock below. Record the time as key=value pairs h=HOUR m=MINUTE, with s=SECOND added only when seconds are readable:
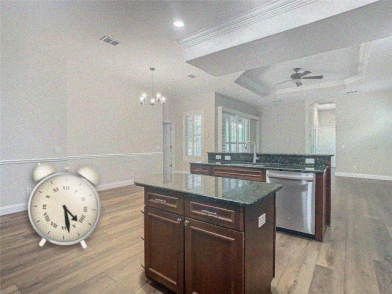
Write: h=4 m=28
